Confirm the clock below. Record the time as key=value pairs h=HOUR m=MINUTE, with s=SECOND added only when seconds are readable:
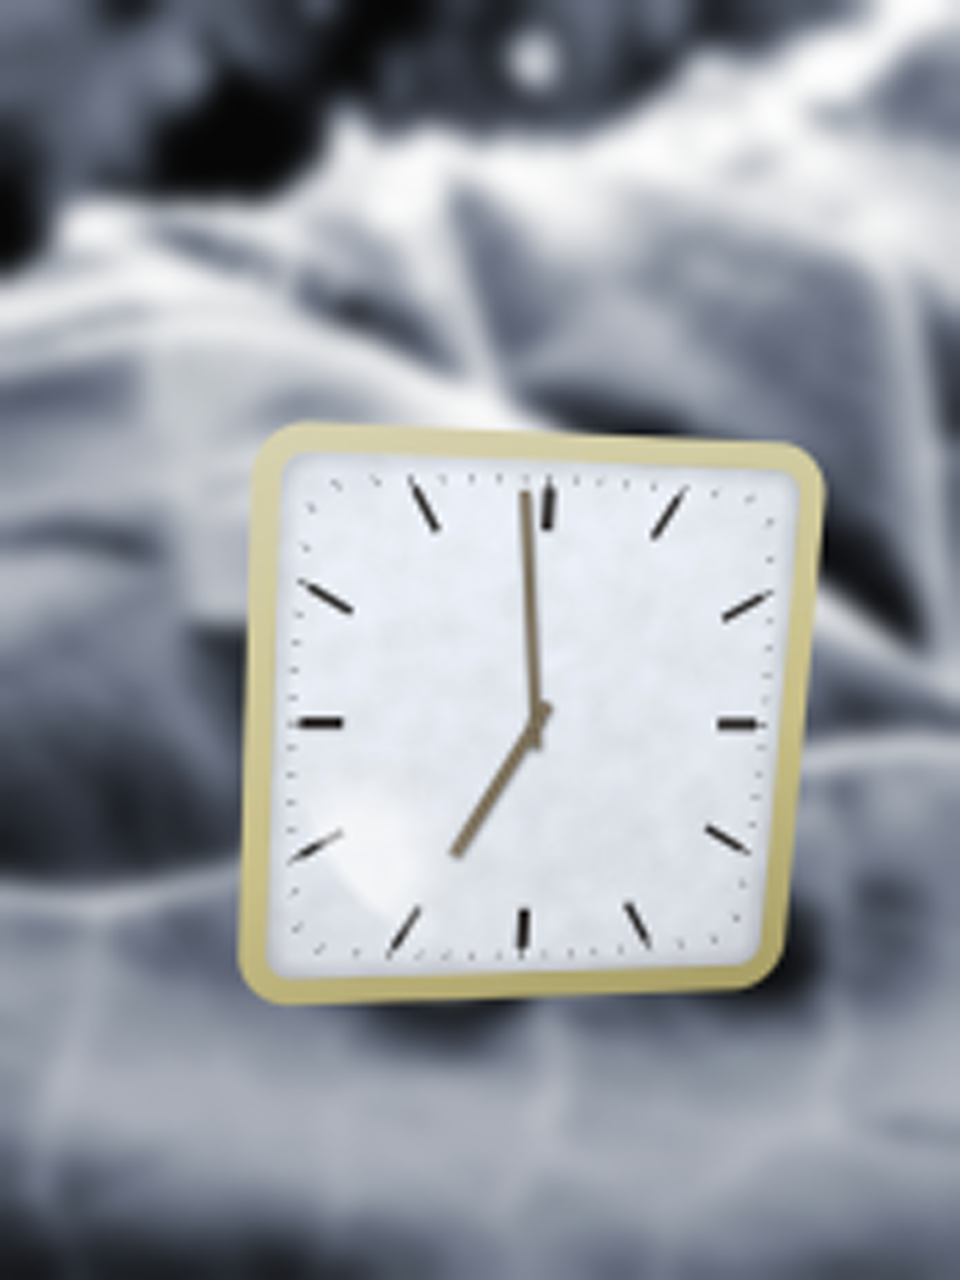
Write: h=6 m=59
